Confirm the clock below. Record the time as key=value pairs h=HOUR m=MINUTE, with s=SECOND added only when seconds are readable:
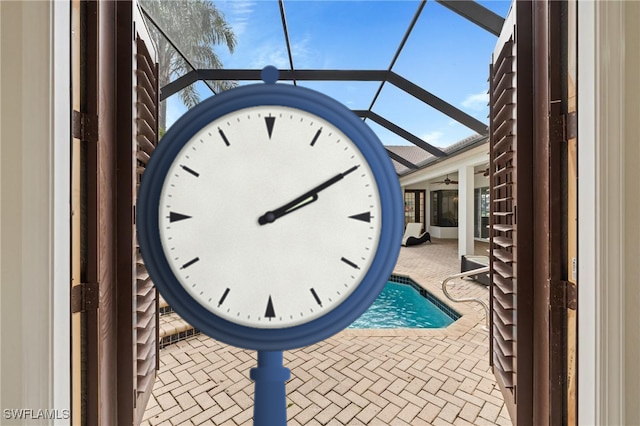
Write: h=2 m=10
